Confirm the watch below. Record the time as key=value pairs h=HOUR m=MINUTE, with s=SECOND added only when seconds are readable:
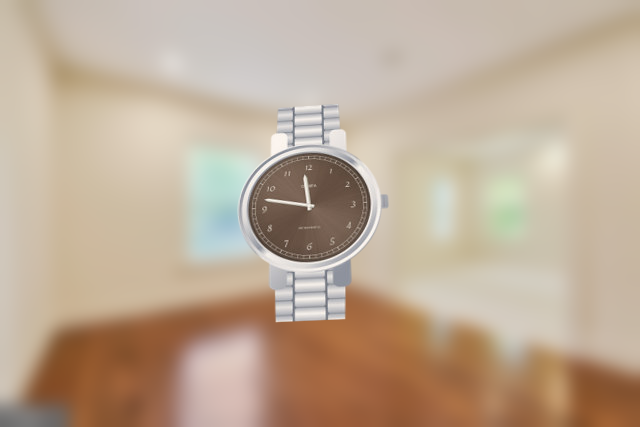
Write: h=11 m=47
